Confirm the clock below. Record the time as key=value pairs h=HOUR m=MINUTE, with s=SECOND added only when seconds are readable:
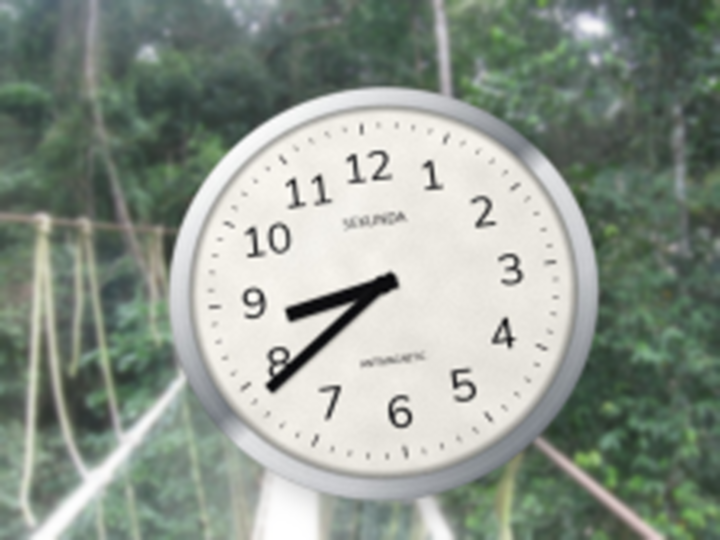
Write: h=8 m=39
